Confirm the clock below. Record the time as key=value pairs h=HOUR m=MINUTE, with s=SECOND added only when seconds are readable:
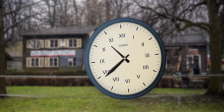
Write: h=10 m=39
